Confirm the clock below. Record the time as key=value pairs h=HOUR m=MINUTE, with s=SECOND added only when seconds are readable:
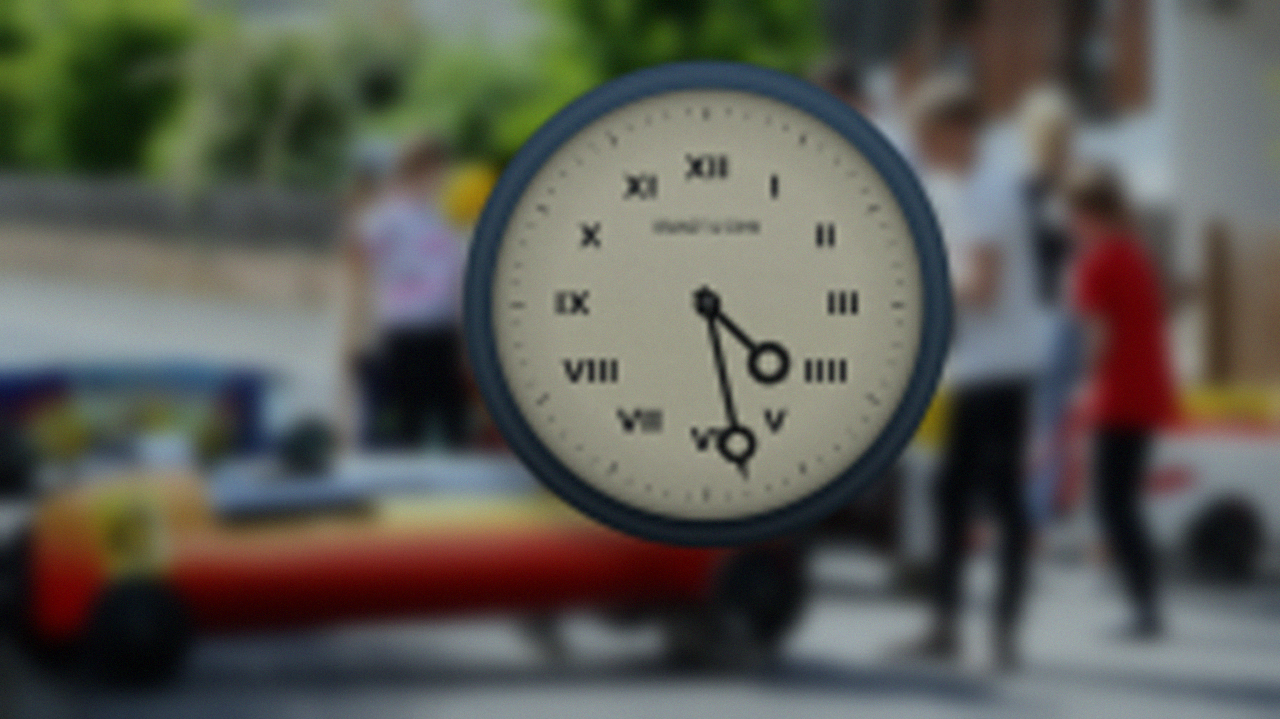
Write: h=4 m=28
